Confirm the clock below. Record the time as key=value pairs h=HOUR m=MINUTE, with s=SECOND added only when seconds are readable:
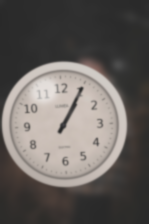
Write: h=1 m=5
